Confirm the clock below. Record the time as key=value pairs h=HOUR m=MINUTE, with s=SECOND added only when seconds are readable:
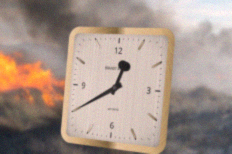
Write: h=12 m=40
